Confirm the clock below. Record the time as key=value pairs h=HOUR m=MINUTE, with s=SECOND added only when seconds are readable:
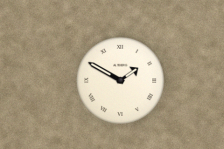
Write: h=1 m=50
